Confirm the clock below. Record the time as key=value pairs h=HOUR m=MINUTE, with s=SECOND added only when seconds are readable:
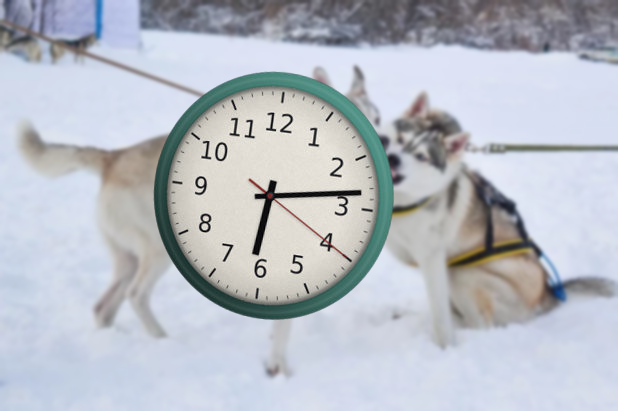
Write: h=6 m=13 s=20
